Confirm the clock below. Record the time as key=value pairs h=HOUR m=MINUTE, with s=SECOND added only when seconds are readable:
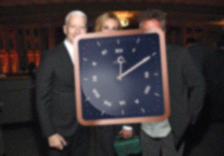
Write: h=12 m=10
